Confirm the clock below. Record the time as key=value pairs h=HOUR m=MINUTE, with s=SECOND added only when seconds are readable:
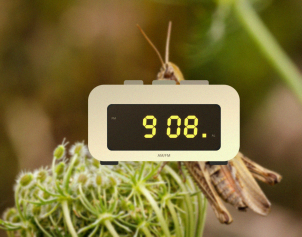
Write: h=9 m=8
